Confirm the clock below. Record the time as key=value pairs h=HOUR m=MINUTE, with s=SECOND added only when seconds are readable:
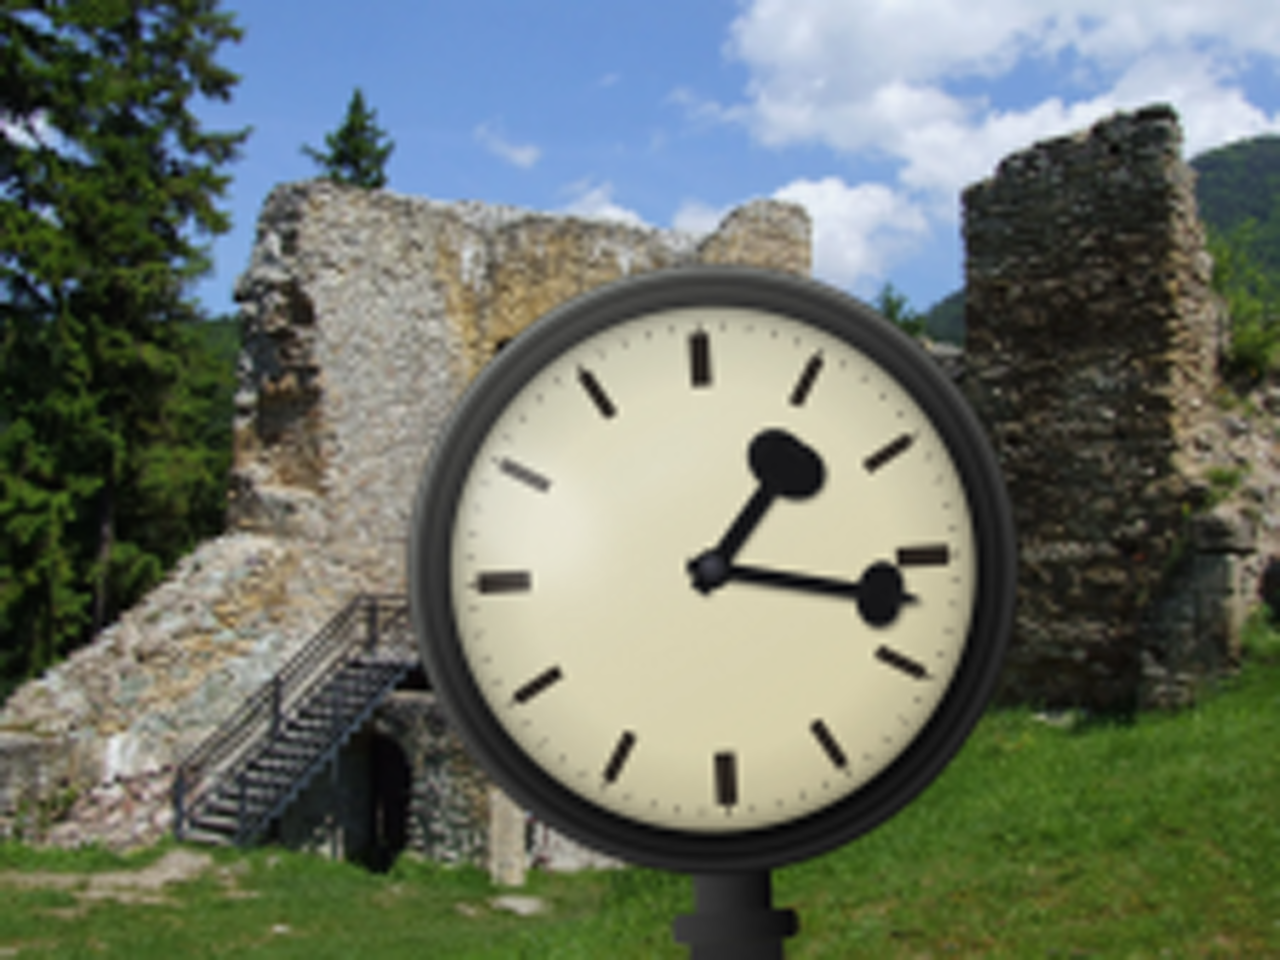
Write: h=1 m=17
